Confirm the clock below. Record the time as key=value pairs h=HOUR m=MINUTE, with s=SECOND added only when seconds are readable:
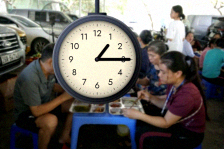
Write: h=1 m=15
